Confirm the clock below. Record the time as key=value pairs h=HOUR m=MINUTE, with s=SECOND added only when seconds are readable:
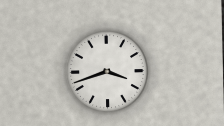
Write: h=3 m=42
